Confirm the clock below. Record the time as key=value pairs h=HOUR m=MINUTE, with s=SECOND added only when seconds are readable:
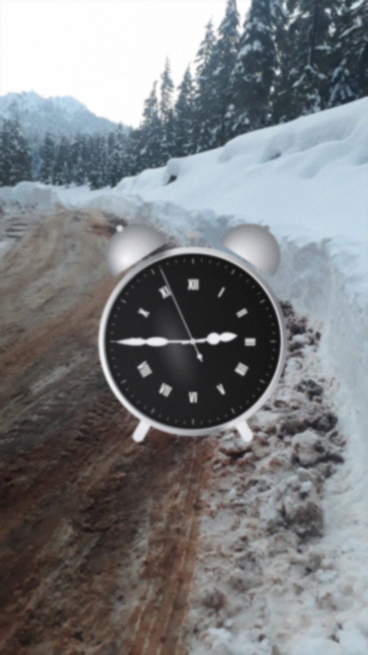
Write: h=2 m=44 s=56
